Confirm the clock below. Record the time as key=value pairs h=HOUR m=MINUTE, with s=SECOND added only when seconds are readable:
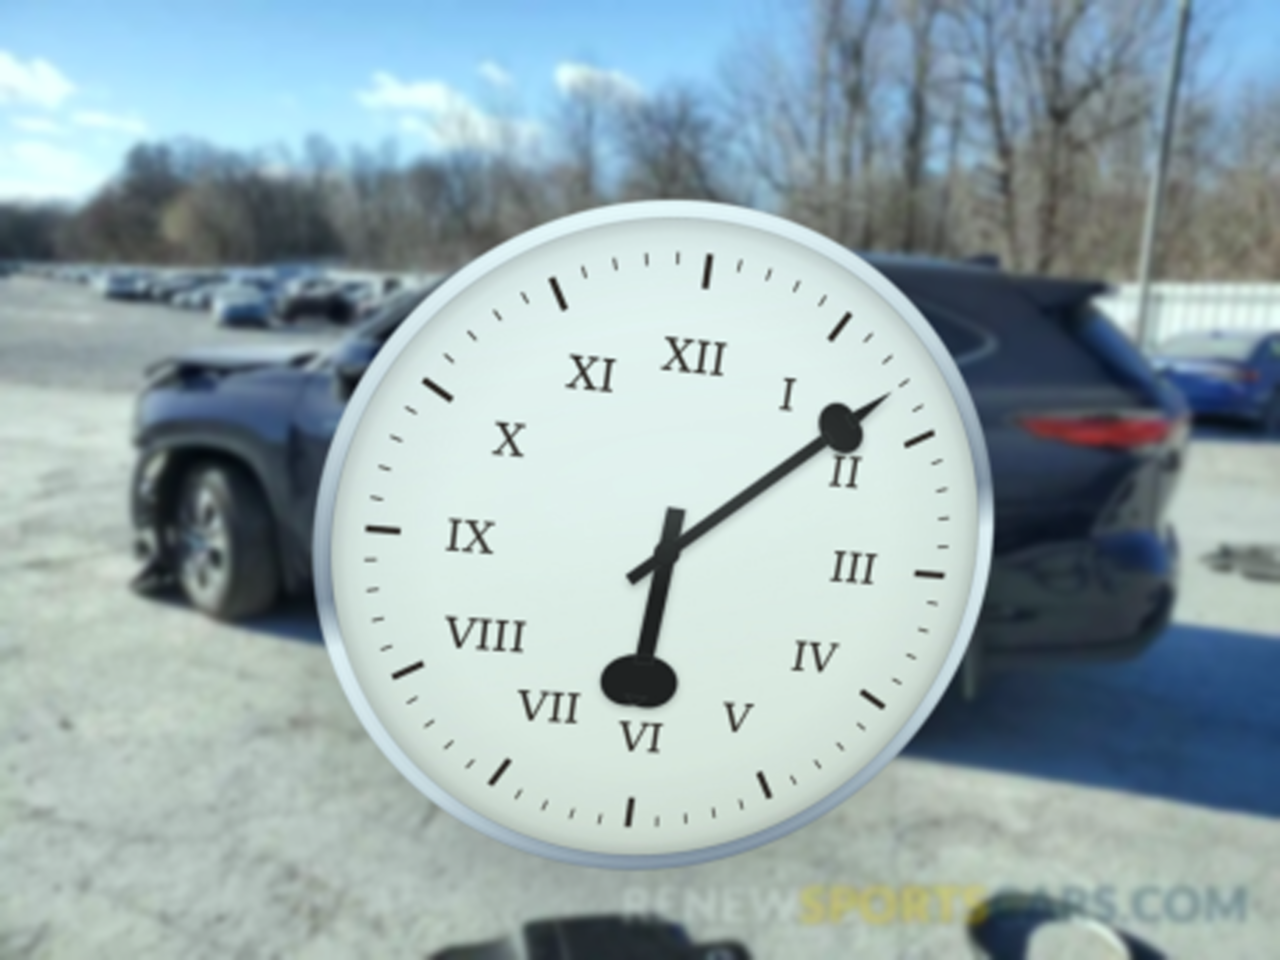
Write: h=6 m=8
